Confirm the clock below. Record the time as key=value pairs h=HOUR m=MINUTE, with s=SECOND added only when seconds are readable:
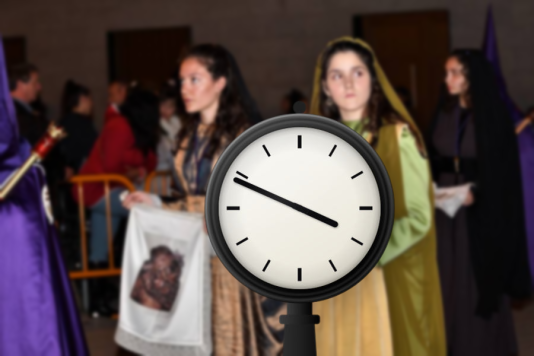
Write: h=3 m=49
